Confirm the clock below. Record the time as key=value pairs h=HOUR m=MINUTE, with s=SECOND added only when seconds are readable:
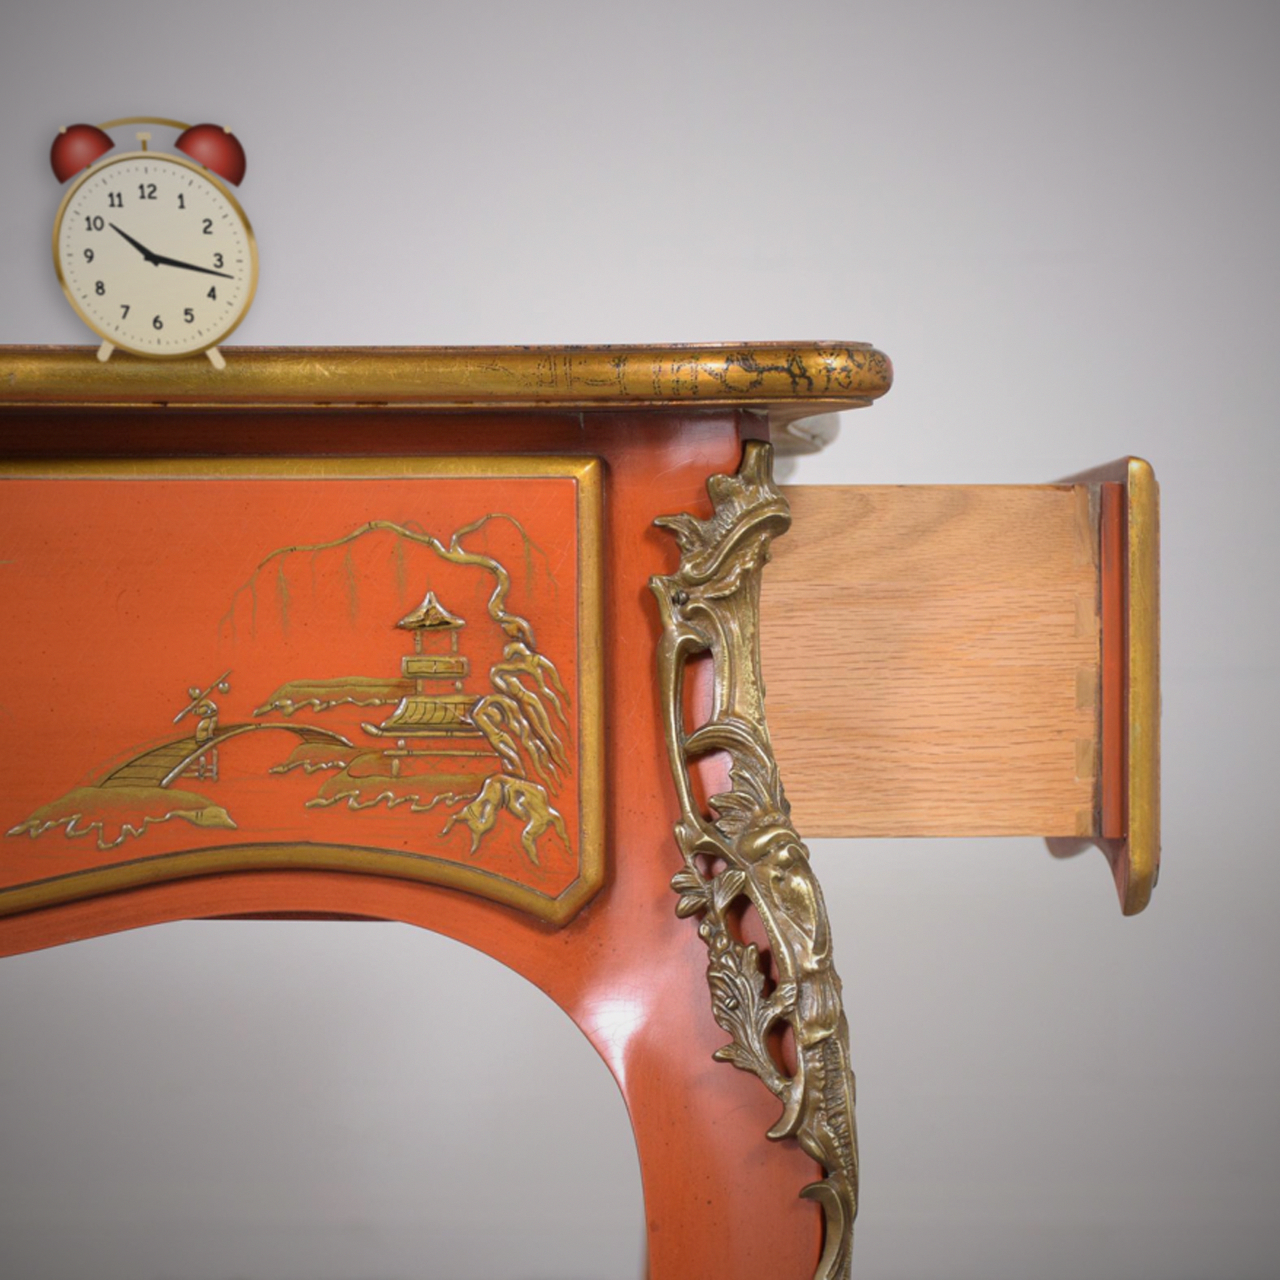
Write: h=10 m=17
